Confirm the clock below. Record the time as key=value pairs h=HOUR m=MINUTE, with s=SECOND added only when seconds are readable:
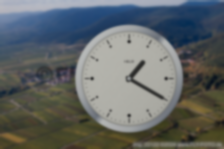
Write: h=1 m=20
